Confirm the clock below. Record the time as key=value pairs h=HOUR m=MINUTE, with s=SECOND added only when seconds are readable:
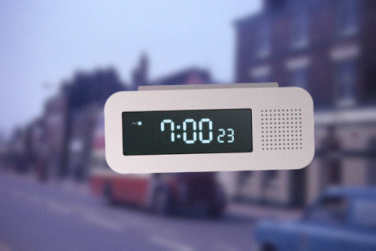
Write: h=7 m=0 s=23
